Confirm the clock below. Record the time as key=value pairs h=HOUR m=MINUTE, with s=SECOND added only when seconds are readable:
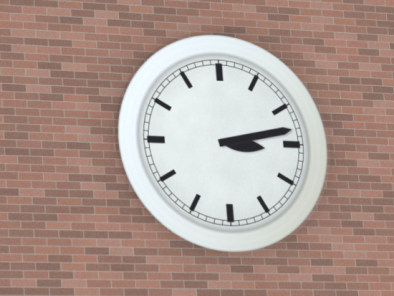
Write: h=3 m=13
